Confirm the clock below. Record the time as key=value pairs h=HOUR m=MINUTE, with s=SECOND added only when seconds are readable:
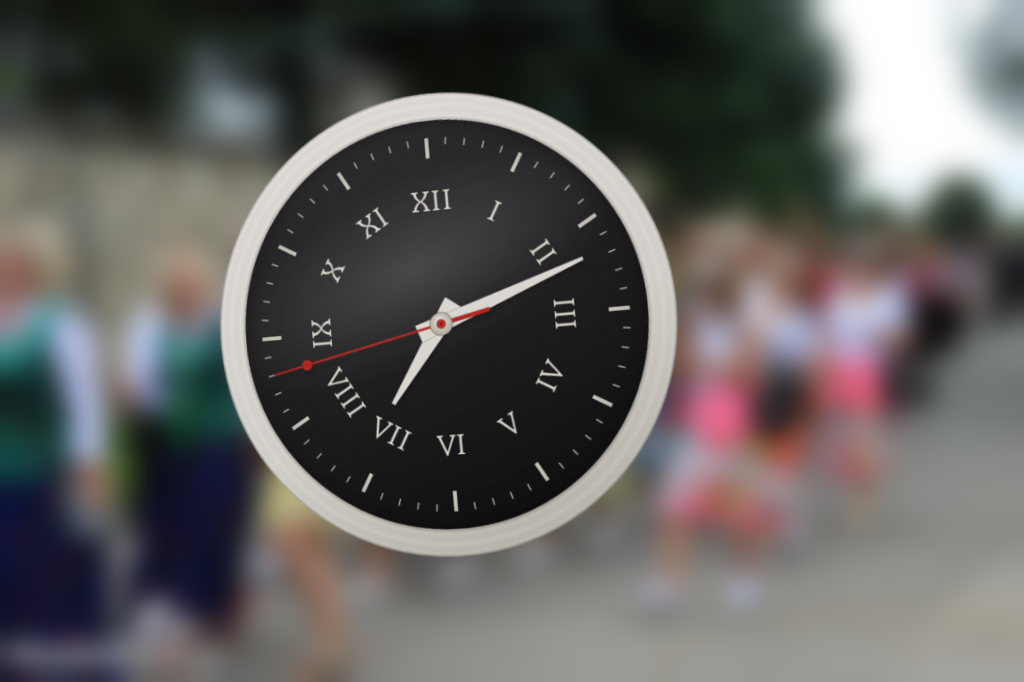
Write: h=7 m=11 s=43
